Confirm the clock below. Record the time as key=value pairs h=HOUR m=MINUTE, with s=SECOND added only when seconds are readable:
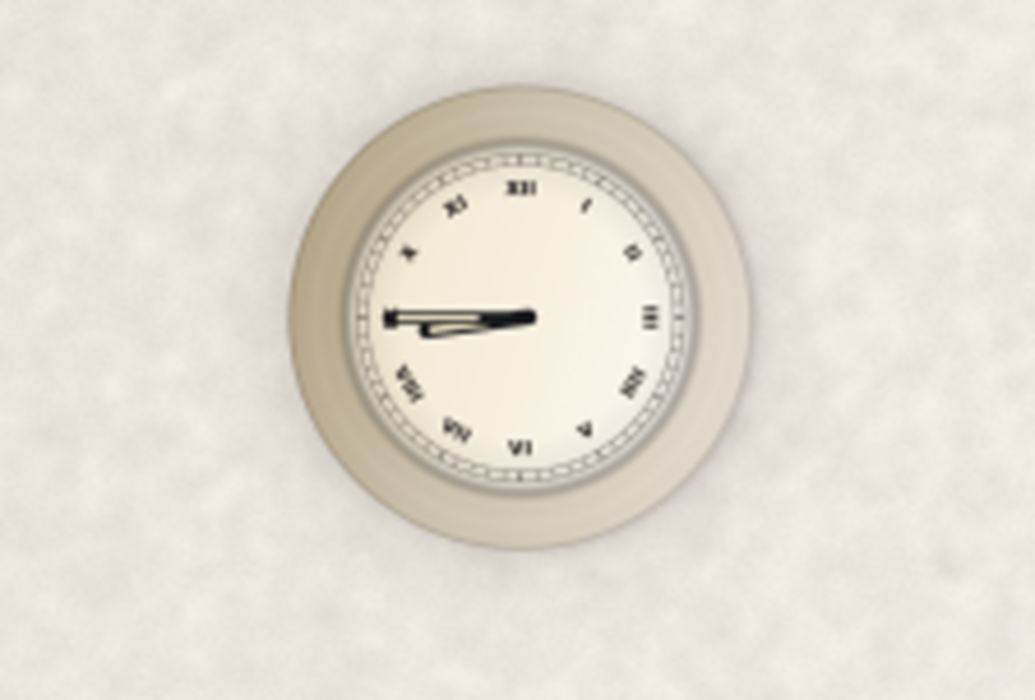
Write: h=8 m=45
